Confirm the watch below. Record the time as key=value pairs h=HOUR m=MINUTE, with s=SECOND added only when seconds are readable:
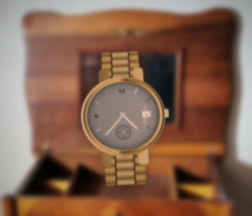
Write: h=4 m=37
